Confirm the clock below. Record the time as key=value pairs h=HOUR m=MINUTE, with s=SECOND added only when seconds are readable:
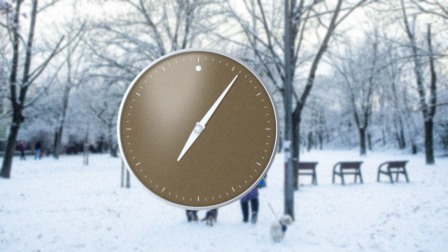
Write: h=7 m=6
